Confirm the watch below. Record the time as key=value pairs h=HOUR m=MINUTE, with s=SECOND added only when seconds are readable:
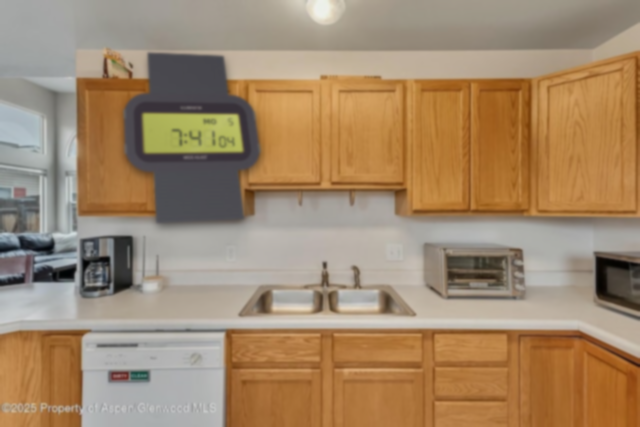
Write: h=7 m=41
